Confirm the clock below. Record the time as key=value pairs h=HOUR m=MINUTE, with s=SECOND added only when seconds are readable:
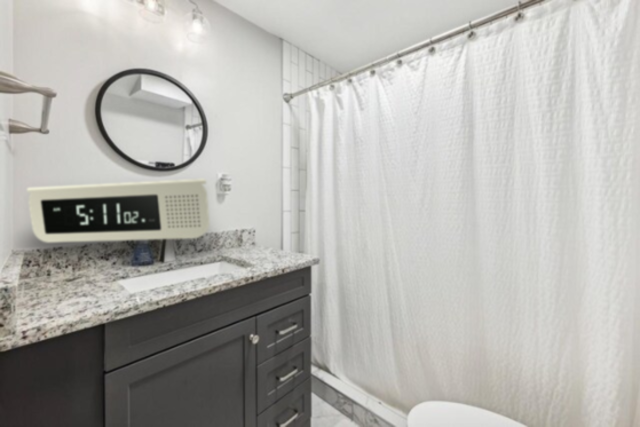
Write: h=5 m=11
